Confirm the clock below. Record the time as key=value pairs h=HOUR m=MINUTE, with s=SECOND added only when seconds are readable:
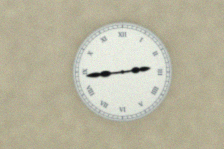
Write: h=2 m=44
